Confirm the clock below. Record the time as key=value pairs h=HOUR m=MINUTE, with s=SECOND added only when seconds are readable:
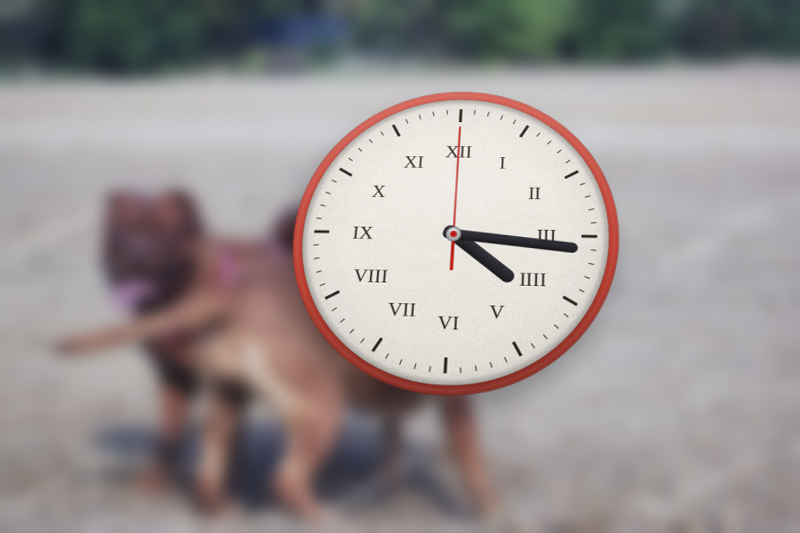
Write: h=4 m=16 s=0
